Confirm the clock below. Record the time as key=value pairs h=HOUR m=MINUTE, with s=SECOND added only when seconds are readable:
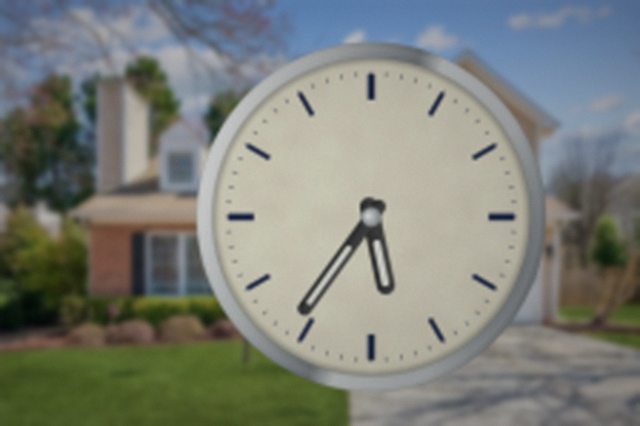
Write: h=5 m=36
